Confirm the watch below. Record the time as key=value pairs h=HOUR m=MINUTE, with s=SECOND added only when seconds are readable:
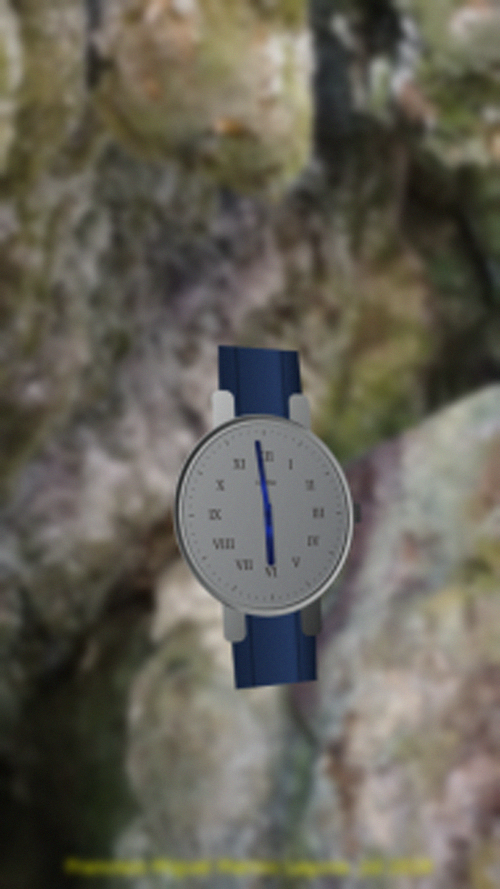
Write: h=5 m=59
